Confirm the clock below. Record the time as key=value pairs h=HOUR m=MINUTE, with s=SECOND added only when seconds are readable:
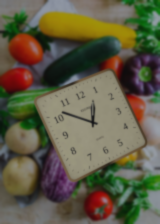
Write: h=12 m=52
